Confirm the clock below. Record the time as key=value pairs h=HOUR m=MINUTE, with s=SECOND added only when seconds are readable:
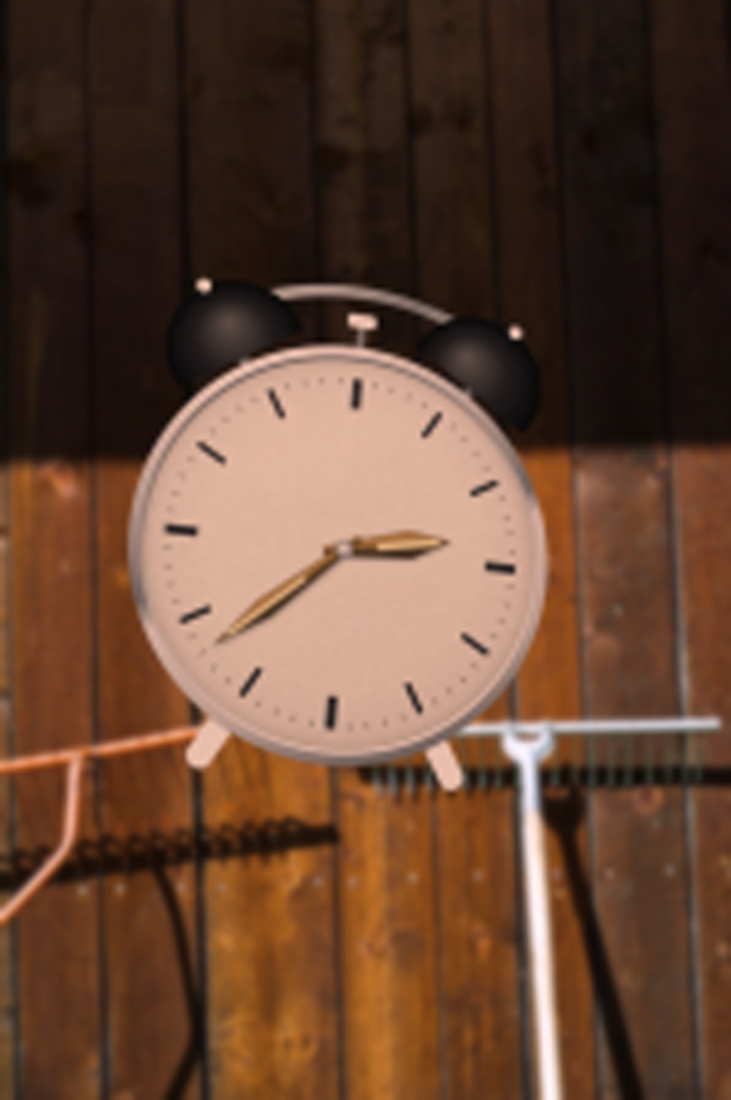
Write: h=2 m=38
